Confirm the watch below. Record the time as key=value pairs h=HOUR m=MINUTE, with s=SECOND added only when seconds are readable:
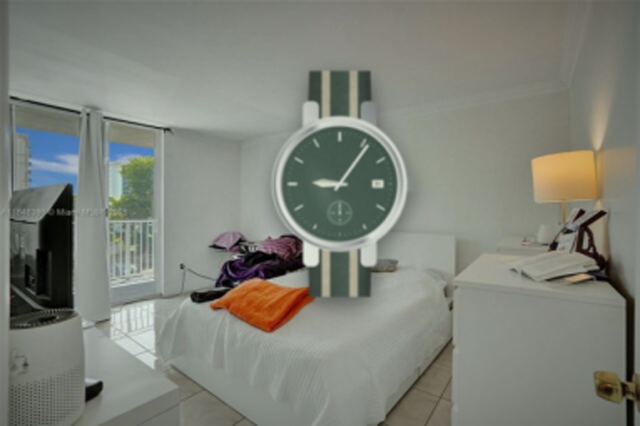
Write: h=9 m=6
